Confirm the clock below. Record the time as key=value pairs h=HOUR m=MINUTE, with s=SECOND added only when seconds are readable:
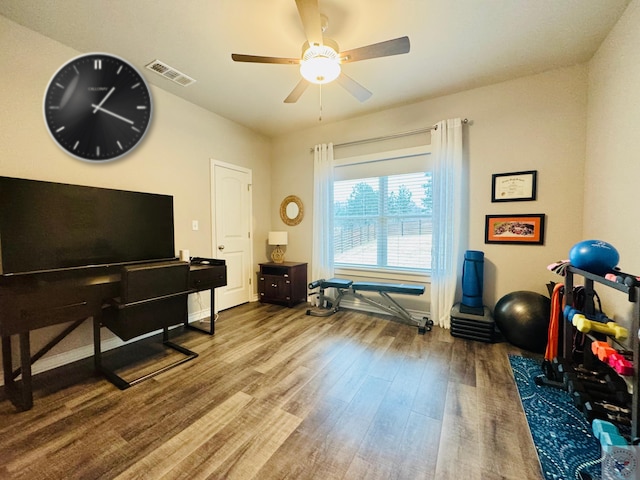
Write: h=1 m=19
